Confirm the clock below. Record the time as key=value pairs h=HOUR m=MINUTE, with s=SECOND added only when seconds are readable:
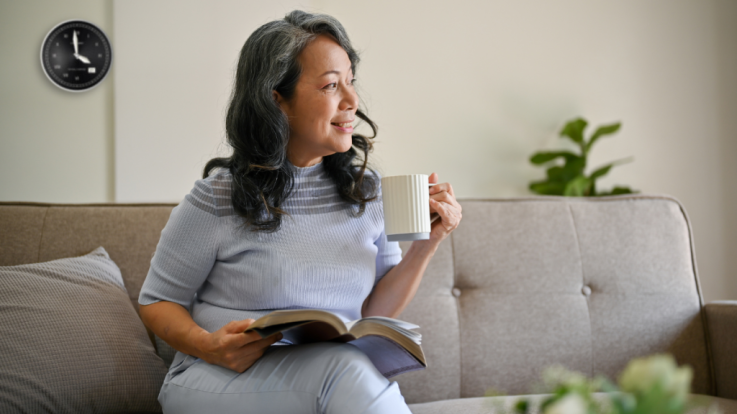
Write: h=3 m=59
